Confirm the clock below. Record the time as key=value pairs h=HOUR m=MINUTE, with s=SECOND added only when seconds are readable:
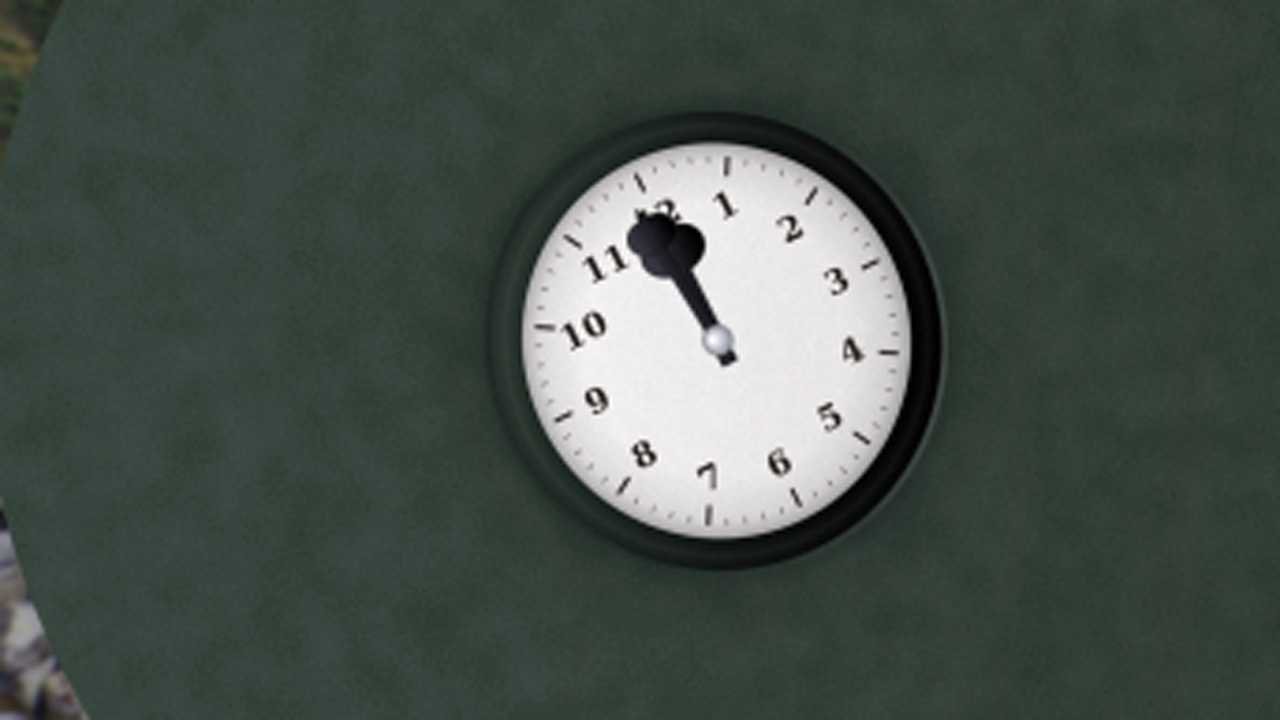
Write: h=11 m=59
